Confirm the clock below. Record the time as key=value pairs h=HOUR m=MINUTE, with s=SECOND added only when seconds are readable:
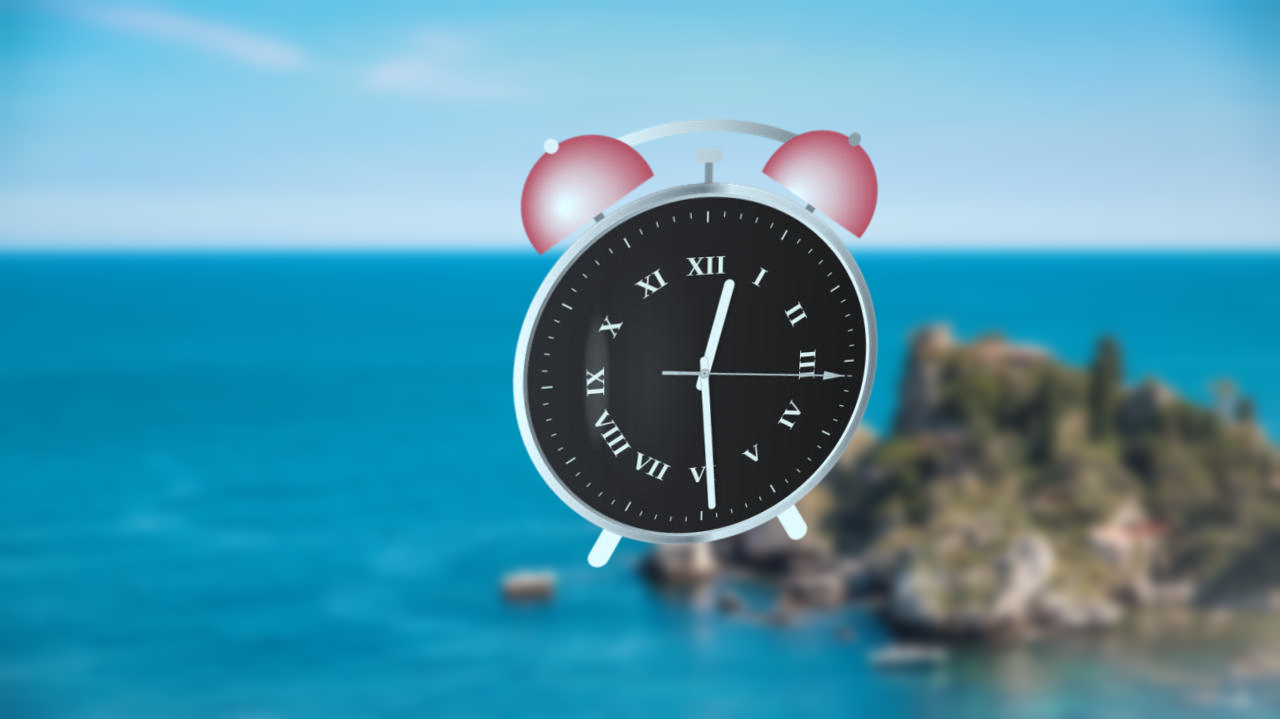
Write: h=12 m=29 s=16
